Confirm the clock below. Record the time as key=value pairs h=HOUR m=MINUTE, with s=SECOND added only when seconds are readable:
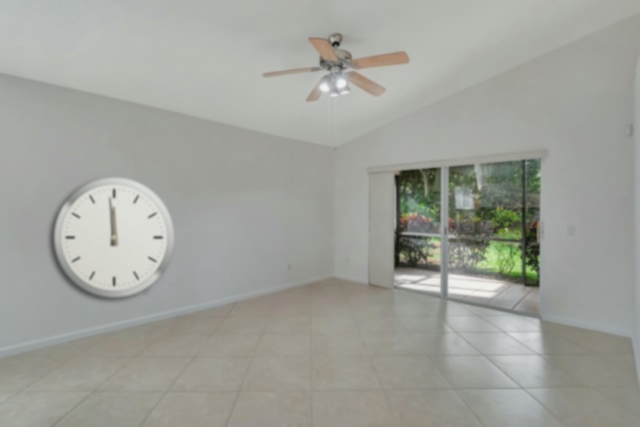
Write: h=11 m=59
